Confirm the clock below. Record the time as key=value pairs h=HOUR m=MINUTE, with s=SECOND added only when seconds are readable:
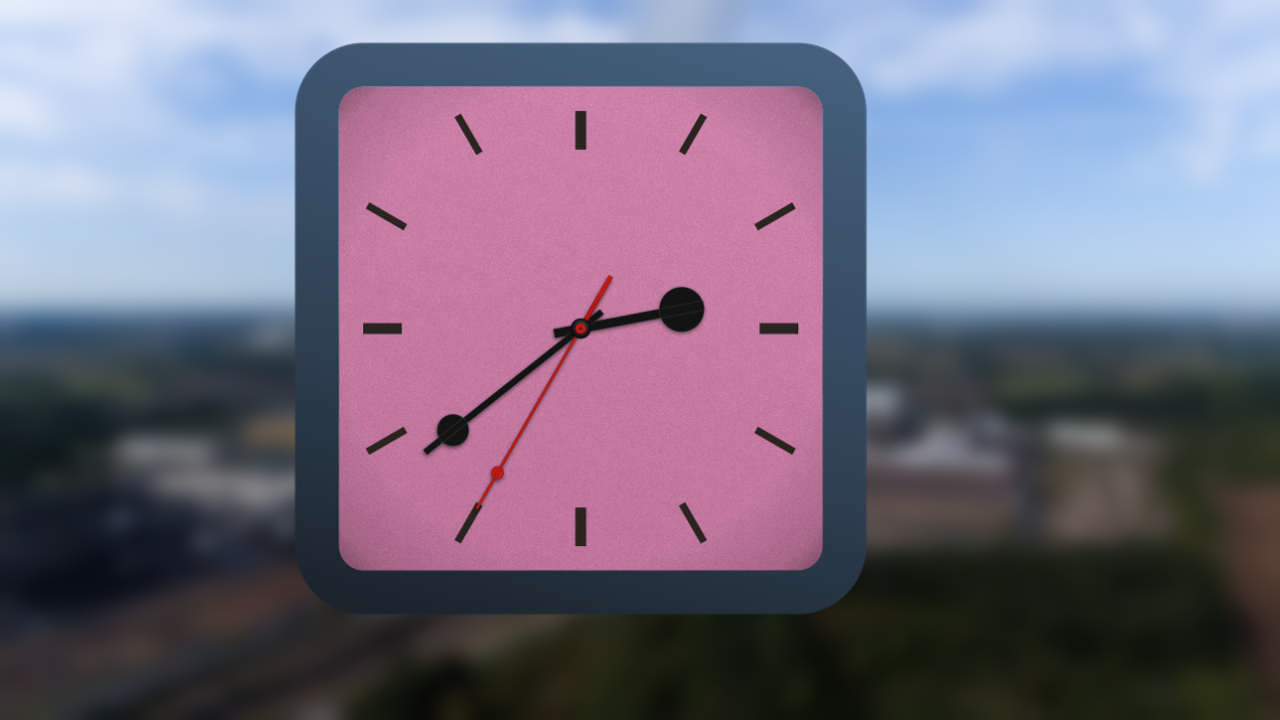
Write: h=2 m=38 s=35
